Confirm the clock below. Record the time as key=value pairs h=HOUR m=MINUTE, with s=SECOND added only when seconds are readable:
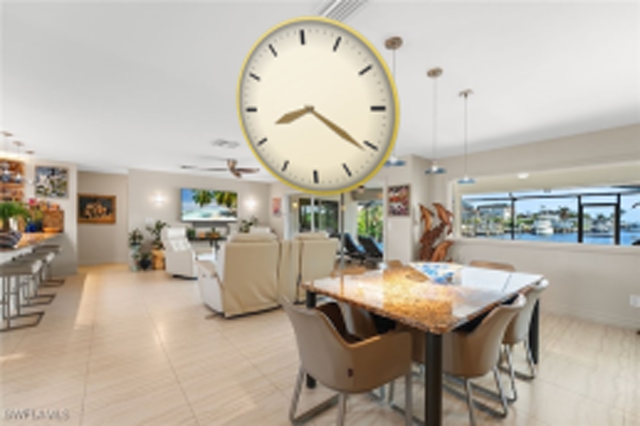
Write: h=8 m=21
